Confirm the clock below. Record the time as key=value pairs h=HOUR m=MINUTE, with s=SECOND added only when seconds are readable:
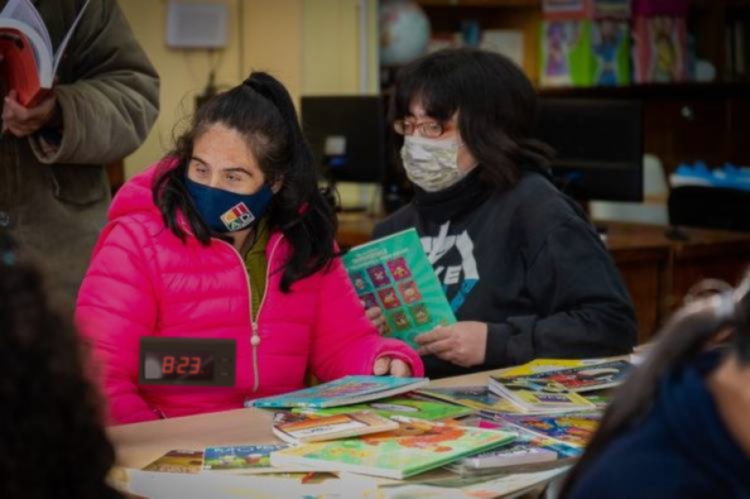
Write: h=8 m=23
